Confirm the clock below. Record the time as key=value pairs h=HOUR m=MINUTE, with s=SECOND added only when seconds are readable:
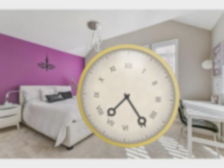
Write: h=7 m=24
